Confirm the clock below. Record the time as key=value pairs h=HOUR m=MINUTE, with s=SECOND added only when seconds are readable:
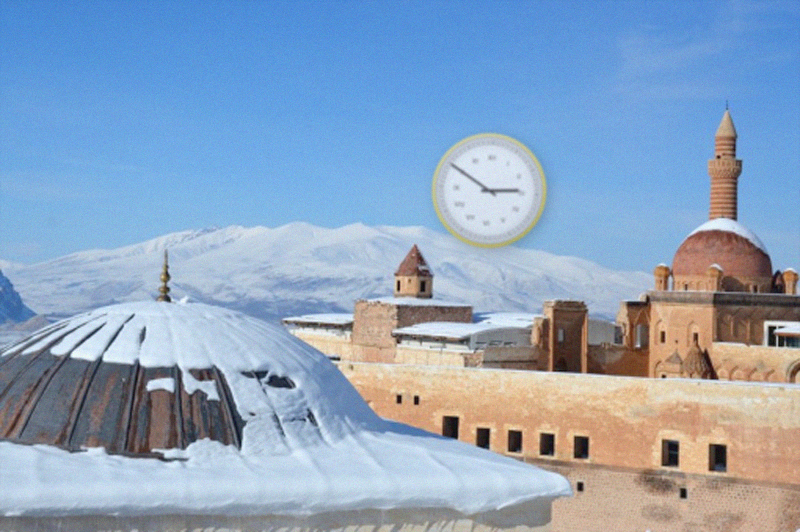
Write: h=2 m=50
